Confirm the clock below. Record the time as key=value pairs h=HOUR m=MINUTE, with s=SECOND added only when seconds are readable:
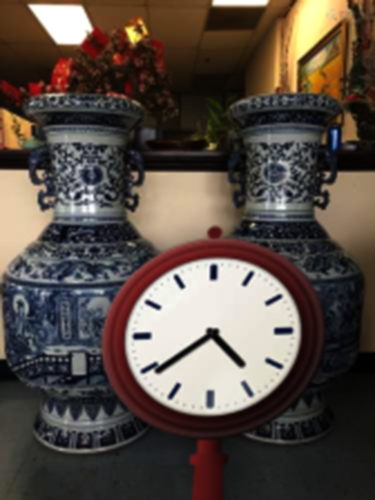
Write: h=4 m=39
